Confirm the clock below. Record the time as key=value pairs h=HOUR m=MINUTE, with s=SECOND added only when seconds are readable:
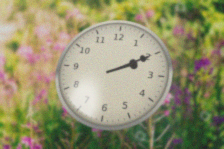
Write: h=2 m=10
